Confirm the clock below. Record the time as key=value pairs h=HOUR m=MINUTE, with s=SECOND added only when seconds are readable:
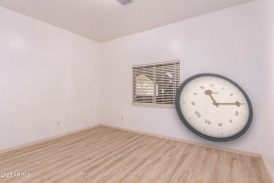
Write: h=11 m=15
